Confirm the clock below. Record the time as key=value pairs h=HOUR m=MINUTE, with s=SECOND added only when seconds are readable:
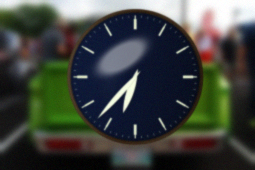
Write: h=6 m=37
